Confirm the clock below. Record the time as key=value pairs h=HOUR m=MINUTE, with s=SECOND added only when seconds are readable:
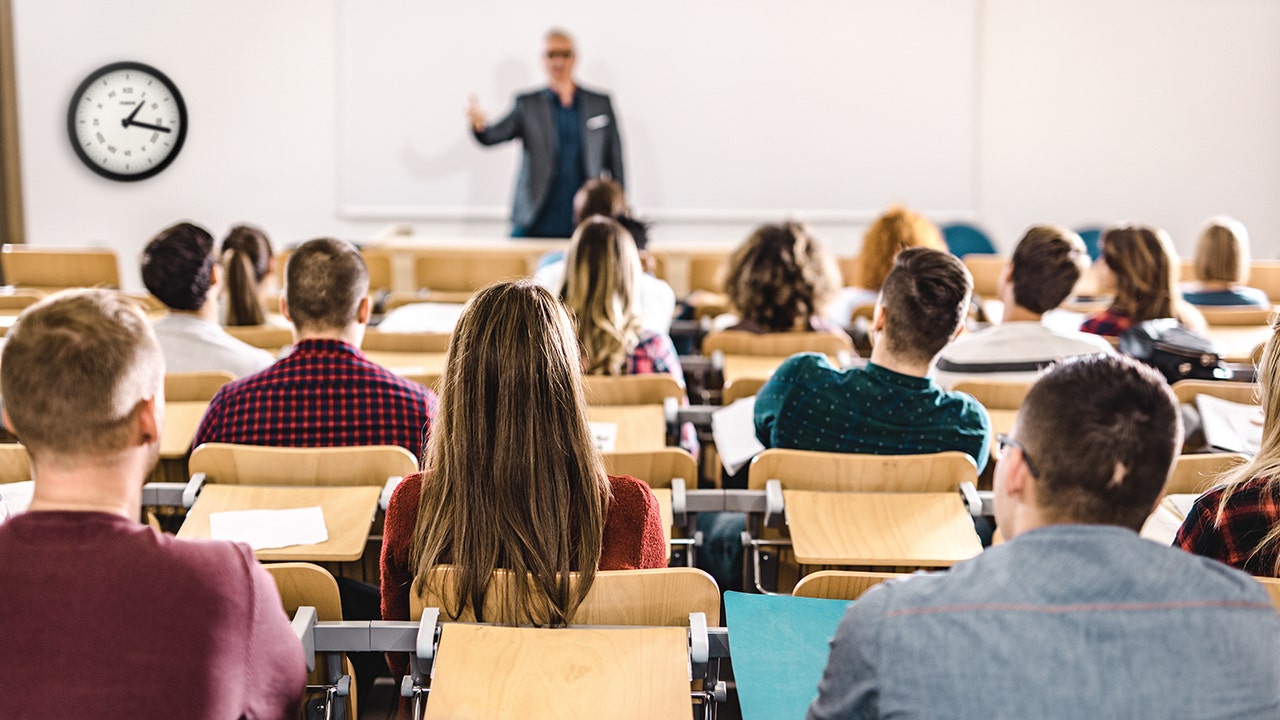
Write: h=1 m=17
